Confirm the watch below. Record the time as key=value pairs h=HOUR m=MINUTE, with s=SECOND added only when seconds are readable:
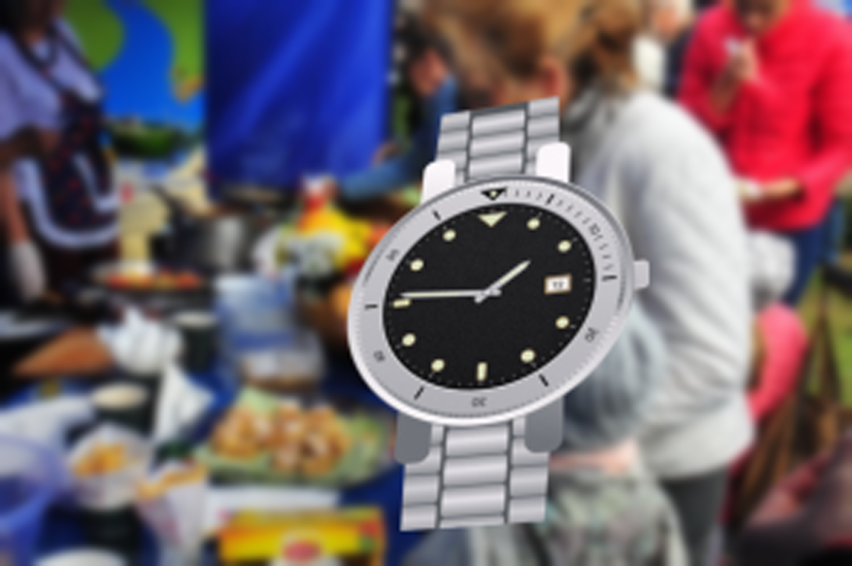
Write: h=1 m=46
